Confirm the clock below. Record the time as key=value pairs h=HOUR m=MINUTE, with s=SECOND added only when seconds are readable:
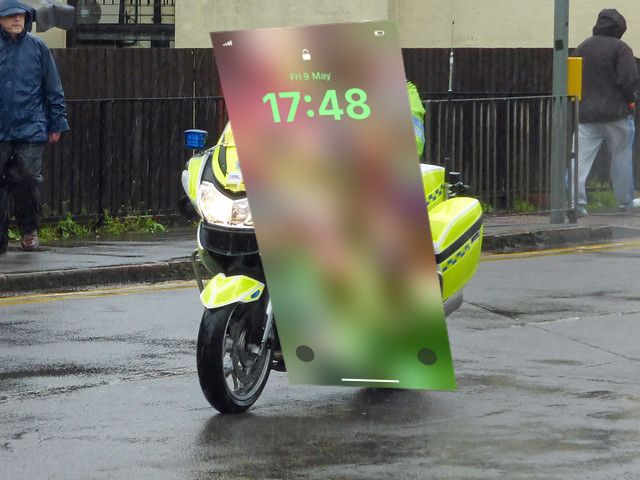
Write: h=17 m=48
